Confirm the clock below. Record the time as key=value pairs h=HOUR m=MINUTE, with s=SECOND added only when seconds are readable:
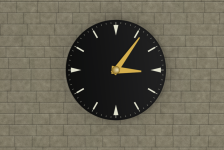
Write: h=3 m=6
